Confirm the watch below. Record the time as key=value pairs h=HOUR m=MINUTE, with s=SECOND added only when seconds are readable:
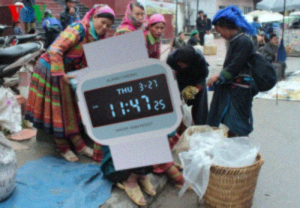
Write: h=11 m=47
